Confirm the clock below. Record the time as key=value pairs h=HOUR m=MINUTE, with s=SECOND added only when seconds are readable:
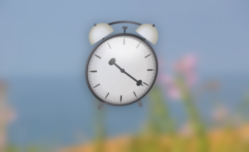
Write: h=10 m=21
